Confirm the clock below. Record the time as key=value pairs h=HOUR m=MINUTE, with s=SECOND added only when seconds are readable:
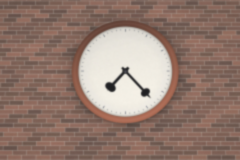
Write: h=7 m=23
